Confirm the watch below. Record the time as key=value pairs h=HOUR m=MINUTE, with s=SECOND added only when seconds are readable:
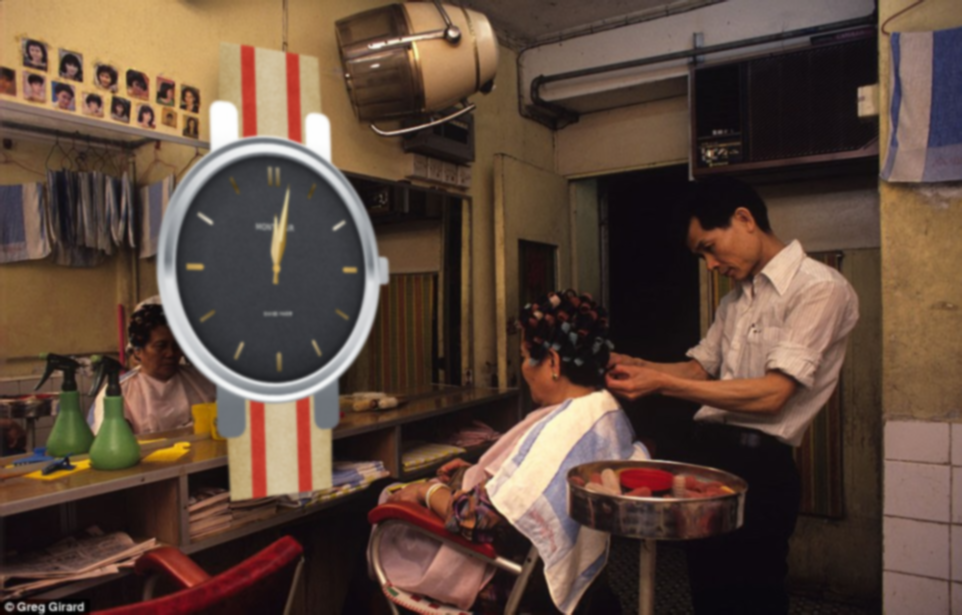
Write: h=12 m=2
